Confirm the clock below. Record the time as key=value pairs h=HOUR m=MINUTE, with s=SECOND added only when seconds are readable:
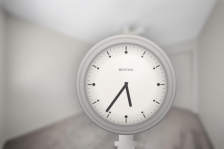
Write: h=5 m=36
